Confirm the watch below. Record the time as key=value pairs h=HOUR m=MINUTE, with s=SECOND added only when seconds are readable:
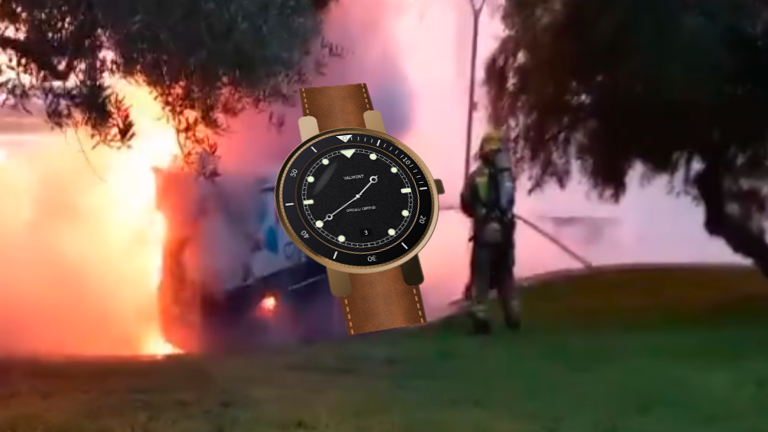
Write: h=1 m=40
